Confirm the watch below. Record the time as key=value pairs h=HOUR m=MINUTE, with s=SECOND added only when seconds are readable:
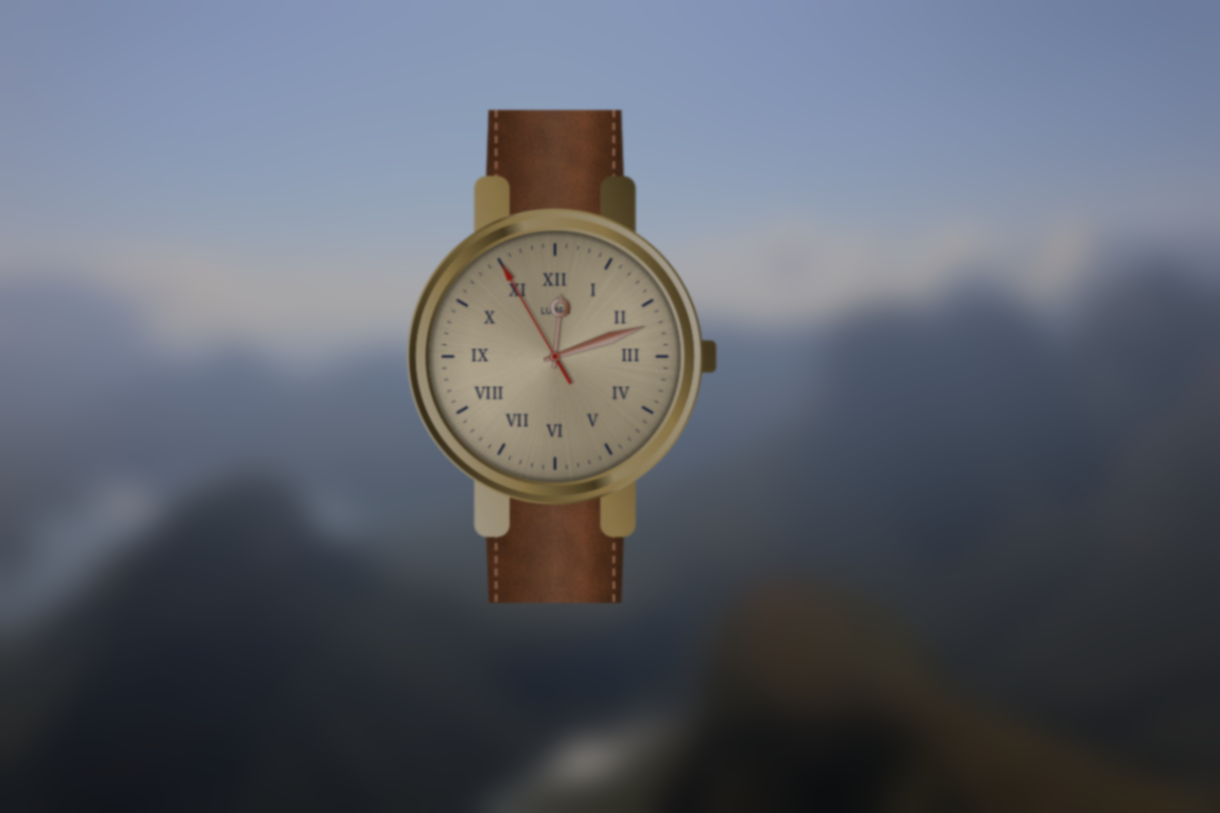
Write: h=12 m=11 s=55
